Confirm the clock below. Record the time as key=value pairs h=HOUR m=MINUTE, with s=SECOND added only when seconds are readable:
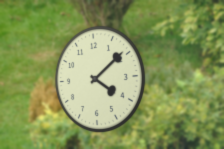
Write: h=4 m=9
